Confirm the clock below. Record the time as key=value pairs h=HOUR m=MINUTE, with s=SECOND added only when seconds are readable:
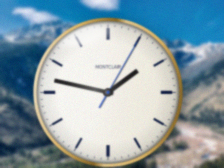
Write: h=1 m=47 s=5
